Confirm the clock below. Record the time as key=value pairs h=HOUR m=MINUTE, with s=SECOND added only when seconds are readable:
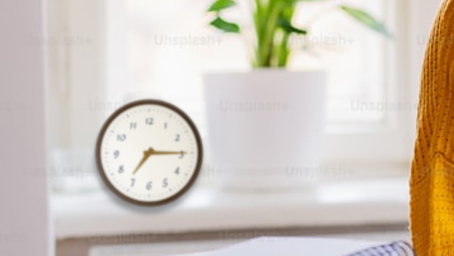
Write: h=7 m=15
